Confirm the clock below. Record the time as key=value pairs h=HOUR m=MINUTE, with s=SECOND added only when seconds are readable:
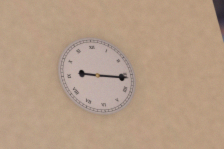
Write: h=9 m=16
